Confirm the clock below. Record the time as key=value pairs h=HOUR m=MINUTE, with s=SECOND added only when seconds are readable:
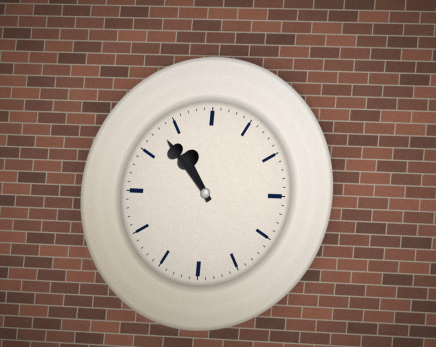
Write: h=10 m=53
